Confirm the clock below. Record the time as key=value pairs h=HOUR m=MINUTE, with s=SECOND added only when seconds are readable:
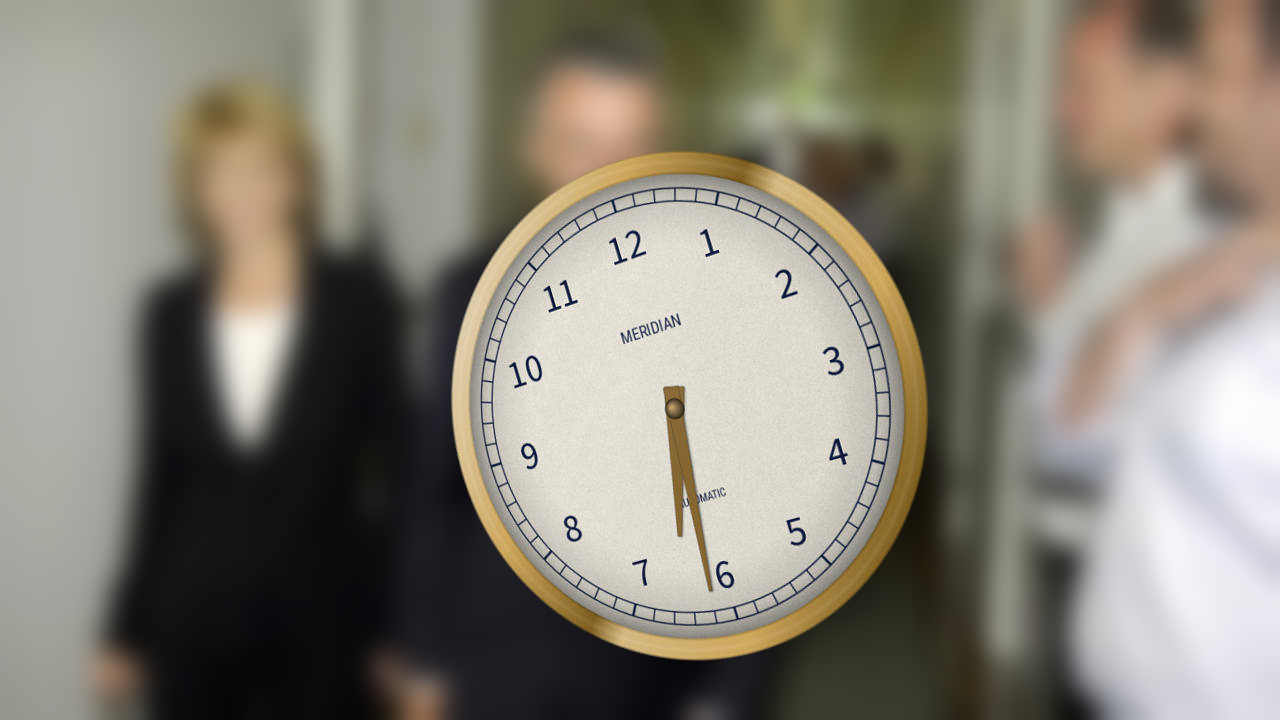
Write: h=6 m=31
